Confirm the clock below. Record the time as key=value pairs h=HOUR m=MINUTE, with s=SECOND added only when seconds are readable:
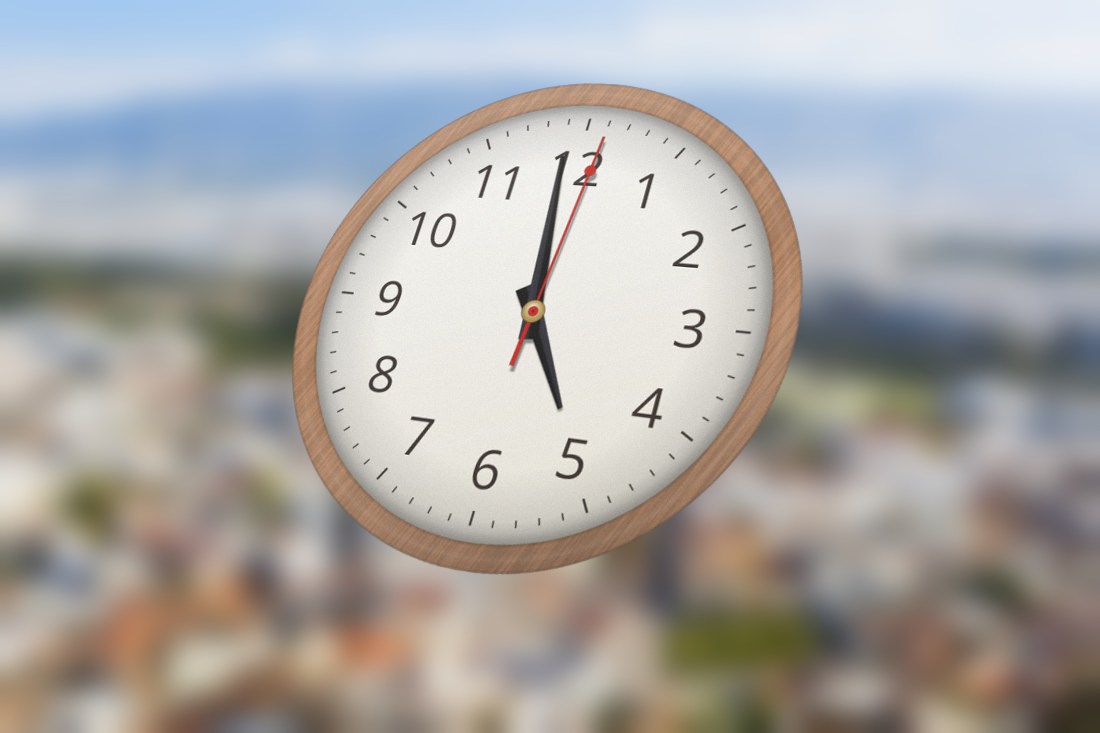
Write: h=4 m=59 s=1
